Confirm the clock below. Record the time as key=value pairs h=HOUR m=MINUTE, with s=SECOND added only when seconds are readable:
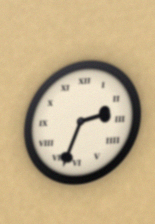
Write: h=2 m=33
